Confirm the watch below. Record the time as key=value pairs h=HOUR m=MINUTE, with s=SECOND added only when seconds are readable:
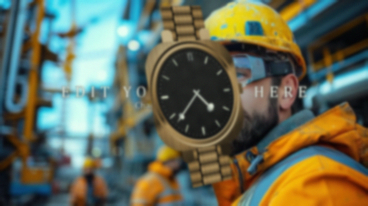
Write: h=4 m=38
